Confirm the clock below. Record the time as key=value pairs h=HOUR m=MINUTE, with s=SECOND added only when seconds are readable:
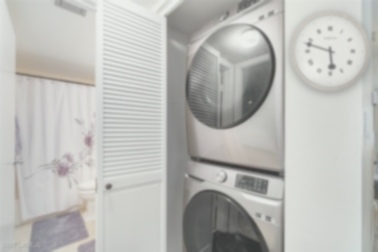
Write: h=5 m=48
